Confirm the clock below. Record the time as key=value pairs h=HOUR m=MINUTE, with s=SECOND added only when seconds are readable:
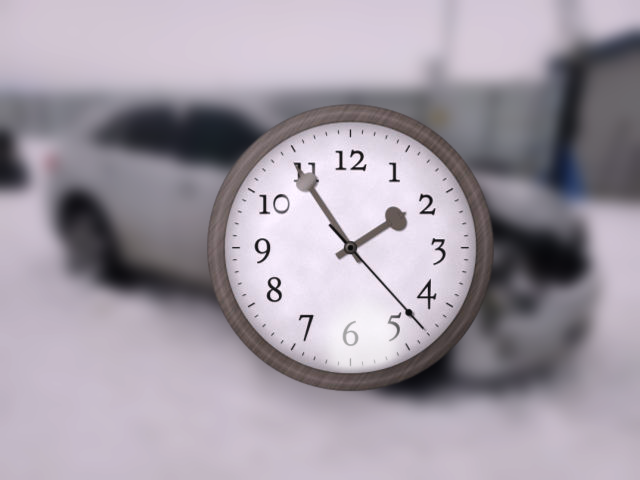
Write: h=1 m=54 s=23
